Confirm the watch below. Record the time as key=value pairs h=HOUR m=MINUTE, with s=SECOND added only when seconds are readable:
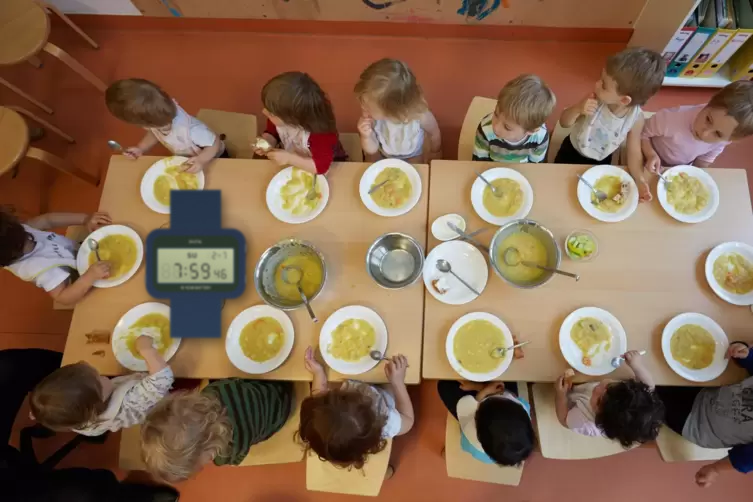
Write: h=7 m=59
